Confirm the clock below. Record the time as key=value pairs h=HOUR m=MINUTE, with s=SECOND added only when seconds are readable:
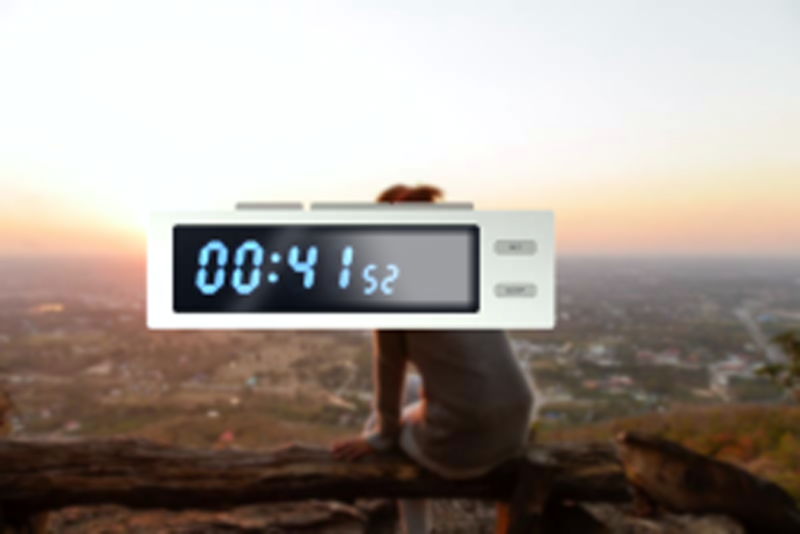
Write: h=0 m=41 s=52
